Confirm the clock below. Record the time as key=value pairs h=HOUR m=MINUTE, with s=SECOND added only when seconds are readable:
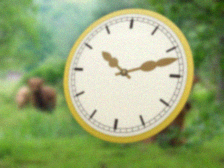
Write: h=10 m=12
